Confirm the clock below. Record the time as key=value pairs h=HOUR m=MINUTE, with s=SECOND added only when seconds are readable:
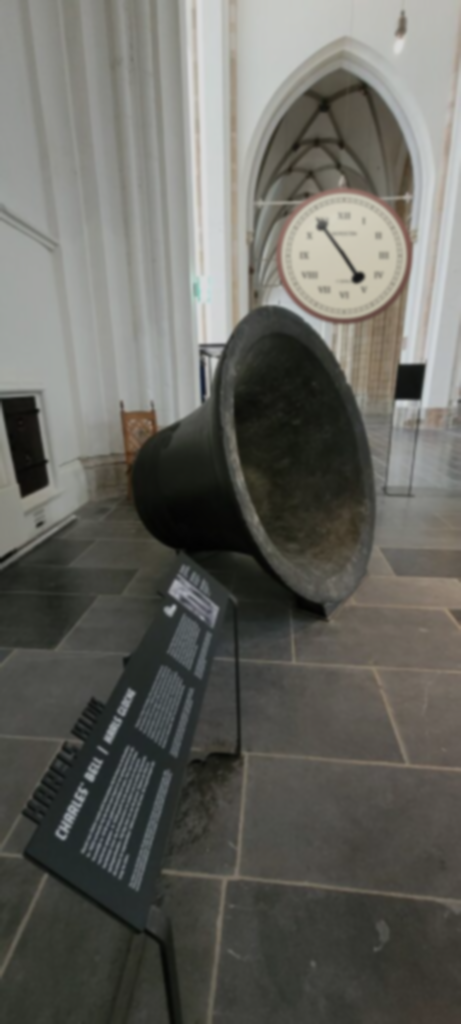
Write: h=4 m=54
